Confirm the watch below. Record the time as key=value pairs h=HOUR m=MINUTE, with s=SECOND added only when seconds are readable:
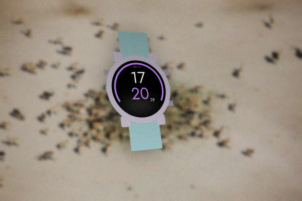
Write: h=17 m=20
